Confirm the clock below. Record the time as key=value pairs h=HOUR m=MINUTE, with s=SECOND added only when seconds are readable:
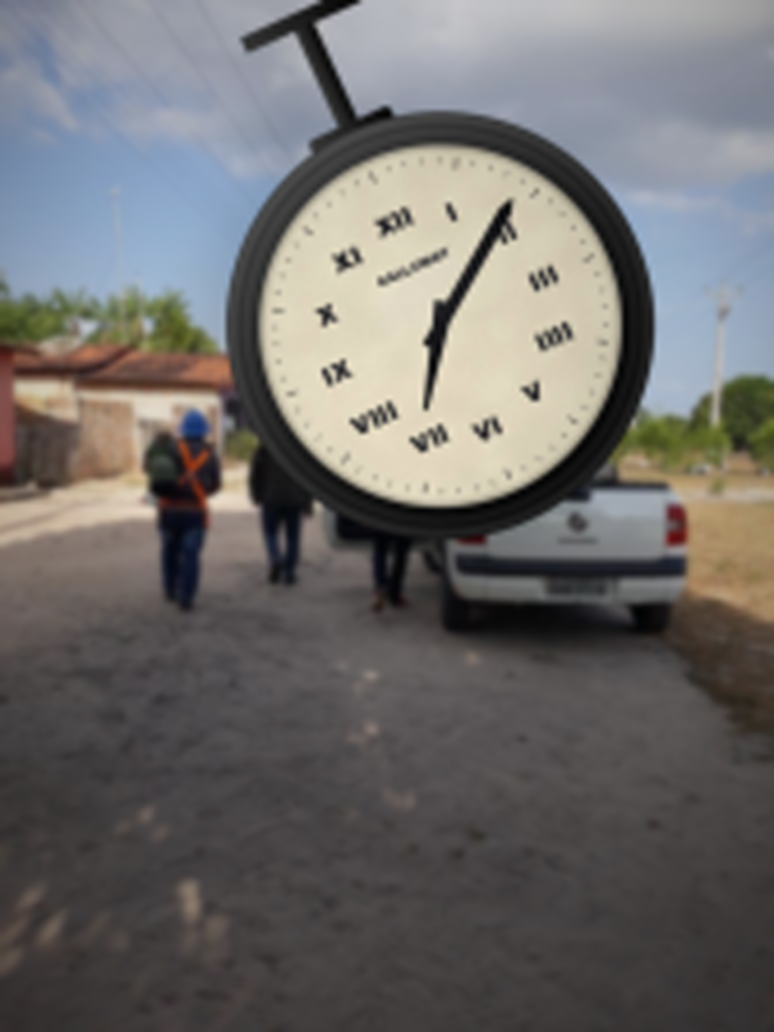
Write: h=7 m=9
